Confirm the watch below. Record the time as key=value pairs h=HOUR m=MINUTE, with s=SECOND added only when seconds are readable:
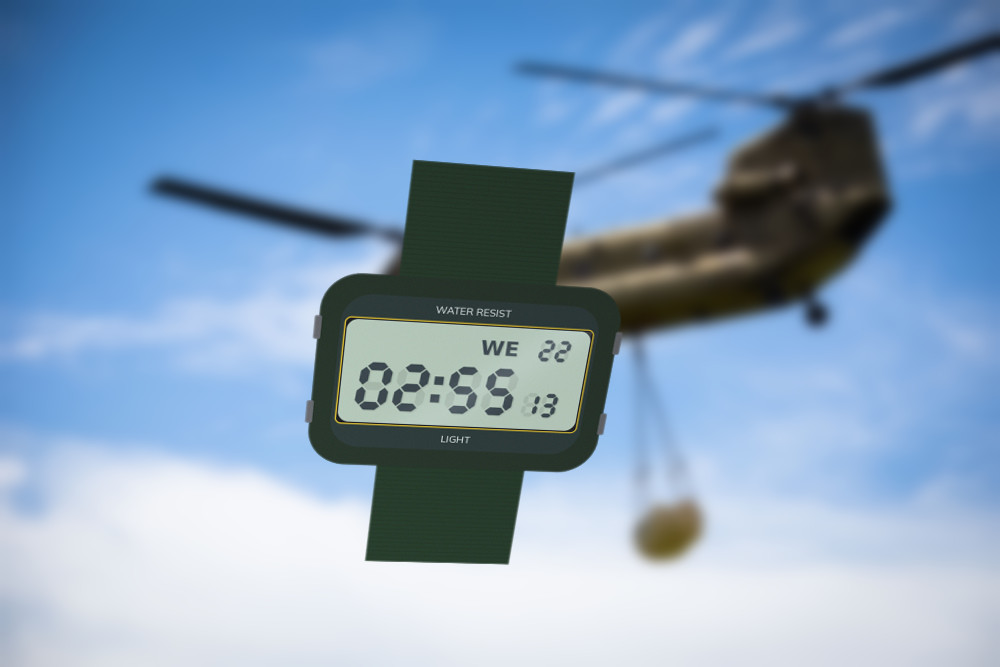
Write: h=2 m=55 s=13
